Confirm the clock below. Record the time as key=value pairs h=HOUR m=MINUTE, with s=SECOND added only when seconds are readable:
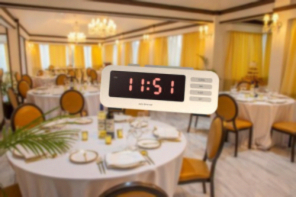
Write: h=11 m=51
